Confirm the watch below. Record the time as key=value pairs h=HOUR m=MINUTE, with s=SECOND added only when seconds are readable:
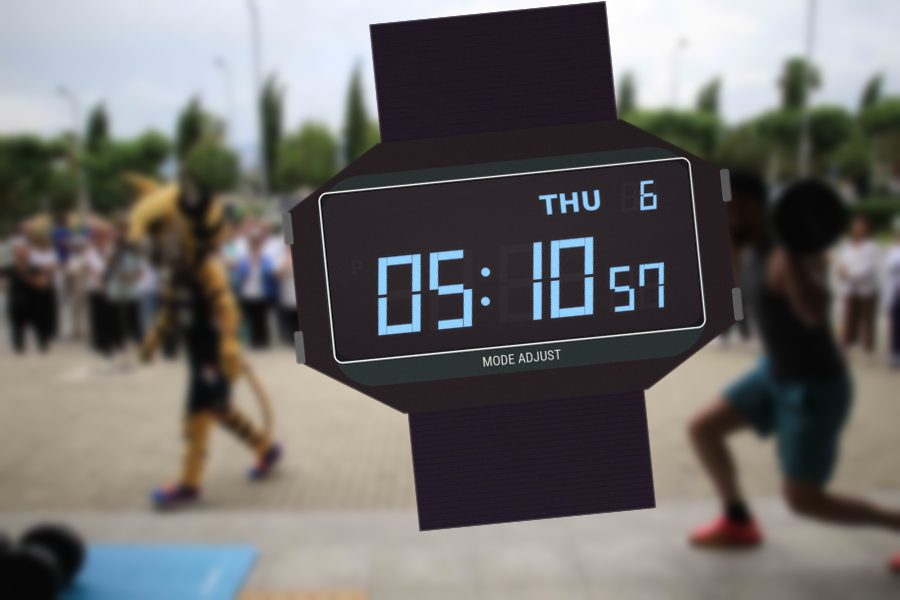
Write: h=5 m=10 s=57
